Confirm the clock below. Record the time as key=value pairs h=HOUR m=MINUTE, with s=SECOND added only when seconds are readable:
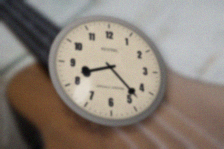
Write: h=8 m=23
